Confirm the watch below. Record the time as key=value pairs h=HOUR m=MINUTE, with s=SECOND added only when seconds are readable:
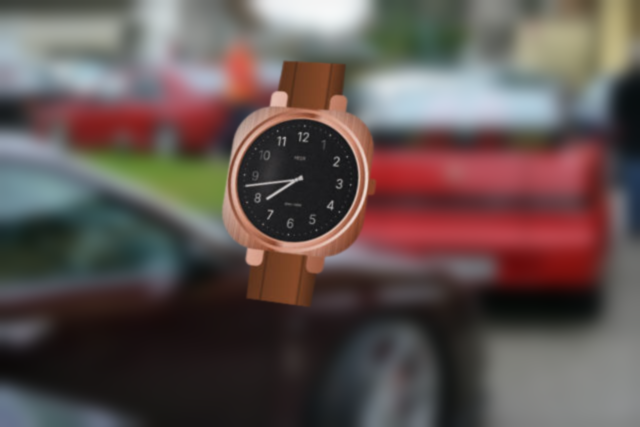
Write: h=7 m=43
